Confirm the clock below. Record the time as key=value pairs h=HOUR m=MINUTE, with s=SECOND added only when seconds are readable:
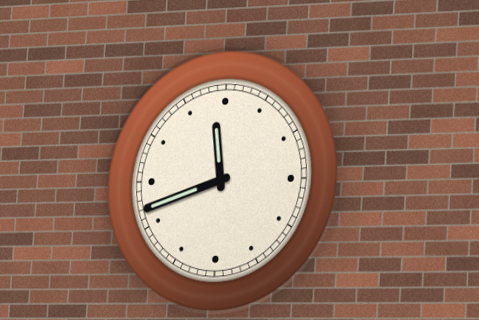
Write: h=11 m=42
